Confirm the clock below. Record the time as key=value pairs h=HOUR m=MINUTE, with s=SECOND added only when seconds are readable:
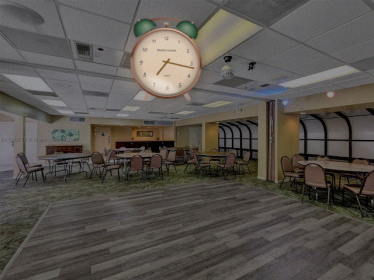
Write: h=7 m=17
